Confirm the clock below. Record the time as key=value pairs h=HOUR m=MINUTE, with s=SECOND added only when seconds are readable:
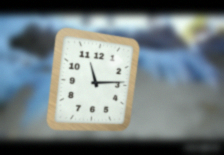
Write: h=11 m=14
